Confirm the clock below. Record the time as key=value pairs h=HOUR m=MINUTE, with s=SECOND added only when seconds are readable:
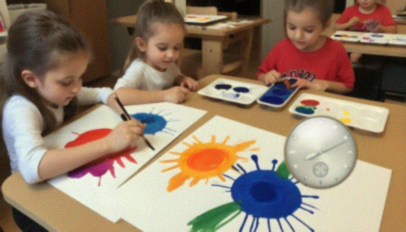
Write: h=8 m=11
